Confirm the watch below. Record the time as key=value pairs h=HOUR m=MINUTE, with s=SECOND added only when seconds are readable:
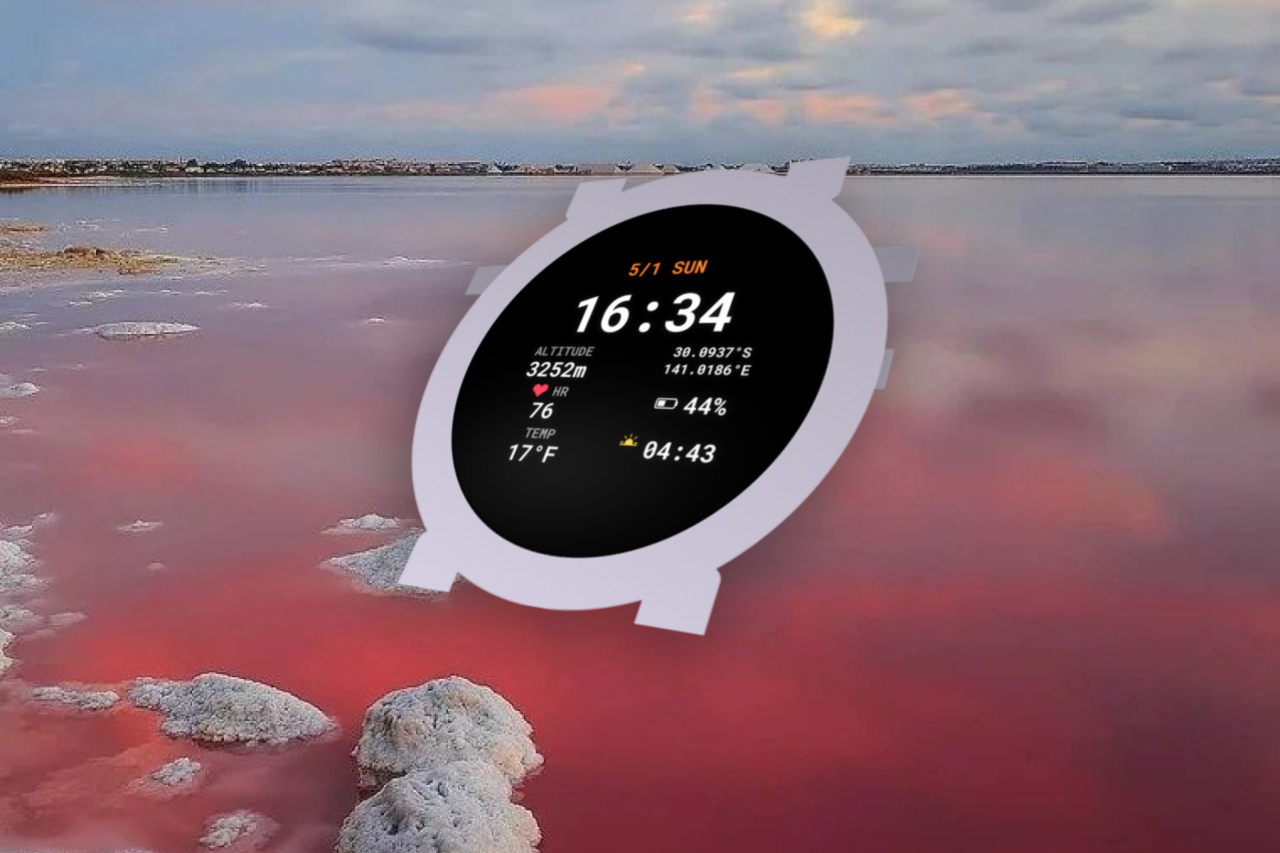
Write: h=16 m=34
